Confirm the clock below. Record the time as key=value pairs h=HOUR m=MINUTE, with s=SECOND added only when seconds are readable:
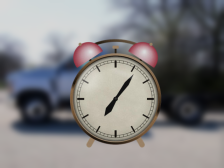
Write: h=7 m=6
